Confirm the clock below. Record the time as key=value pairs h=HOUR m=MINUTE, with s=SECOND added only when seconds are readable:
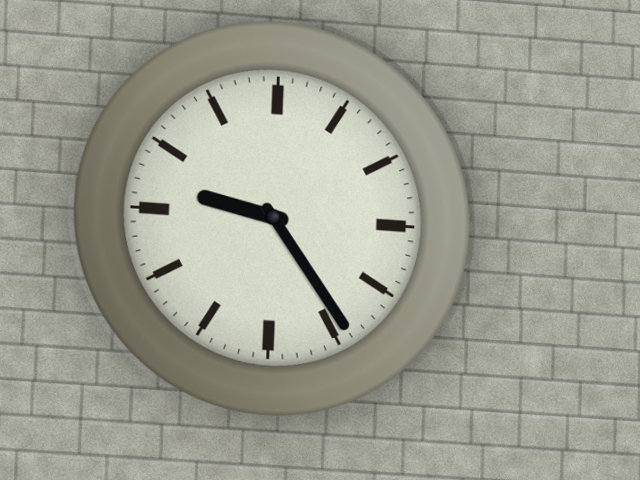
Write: h=9 m=24
